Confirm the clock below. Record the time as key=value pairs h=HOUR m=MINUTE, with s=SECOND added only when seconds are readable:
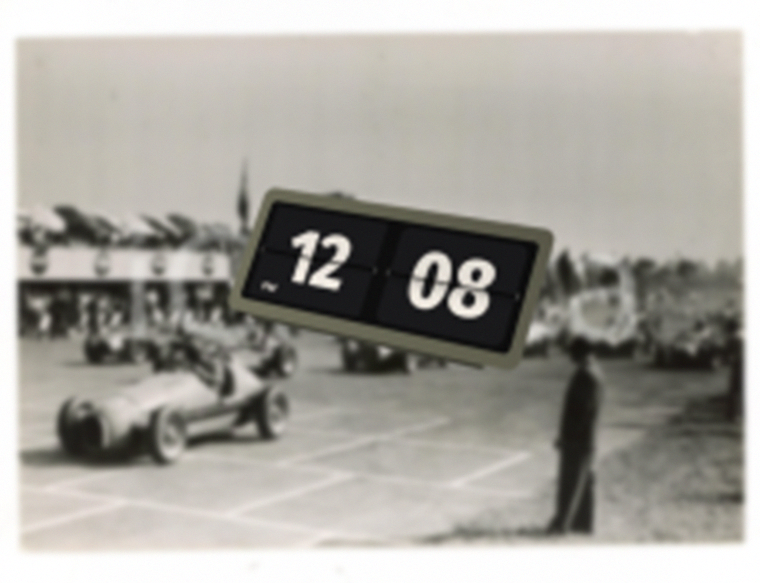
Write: h=12 m=8
